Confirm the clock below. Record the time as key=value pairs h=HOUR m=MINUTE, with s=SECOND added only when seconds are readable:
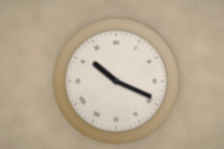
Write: h=10 m=19
